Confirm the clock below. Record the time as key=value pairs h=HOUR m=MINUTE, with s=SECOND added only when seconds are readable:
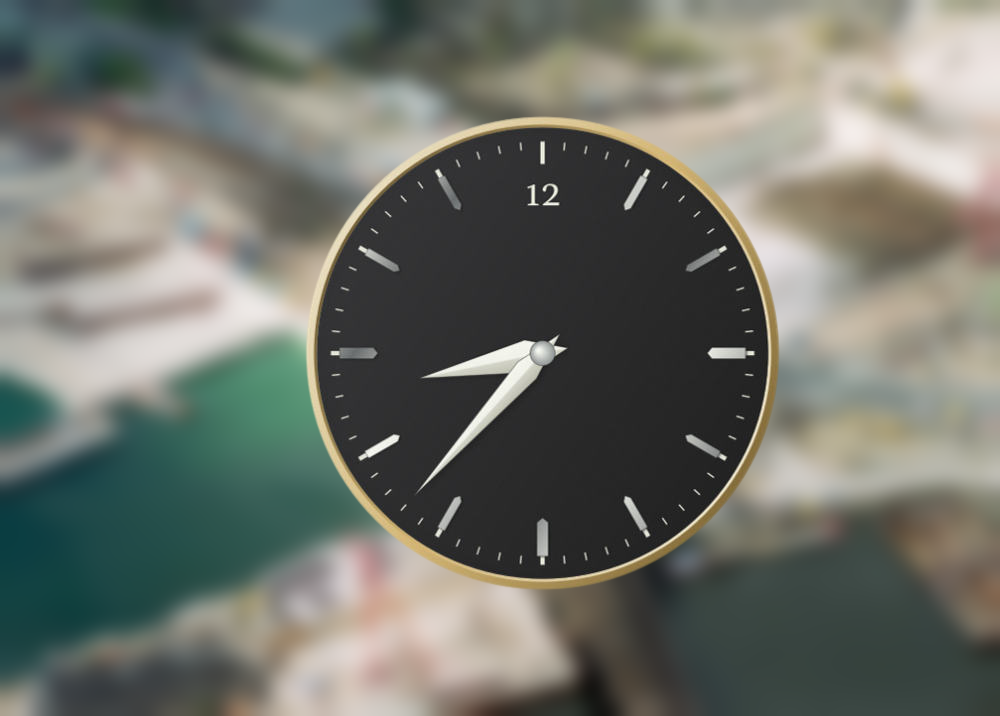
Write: h=8 m=37
